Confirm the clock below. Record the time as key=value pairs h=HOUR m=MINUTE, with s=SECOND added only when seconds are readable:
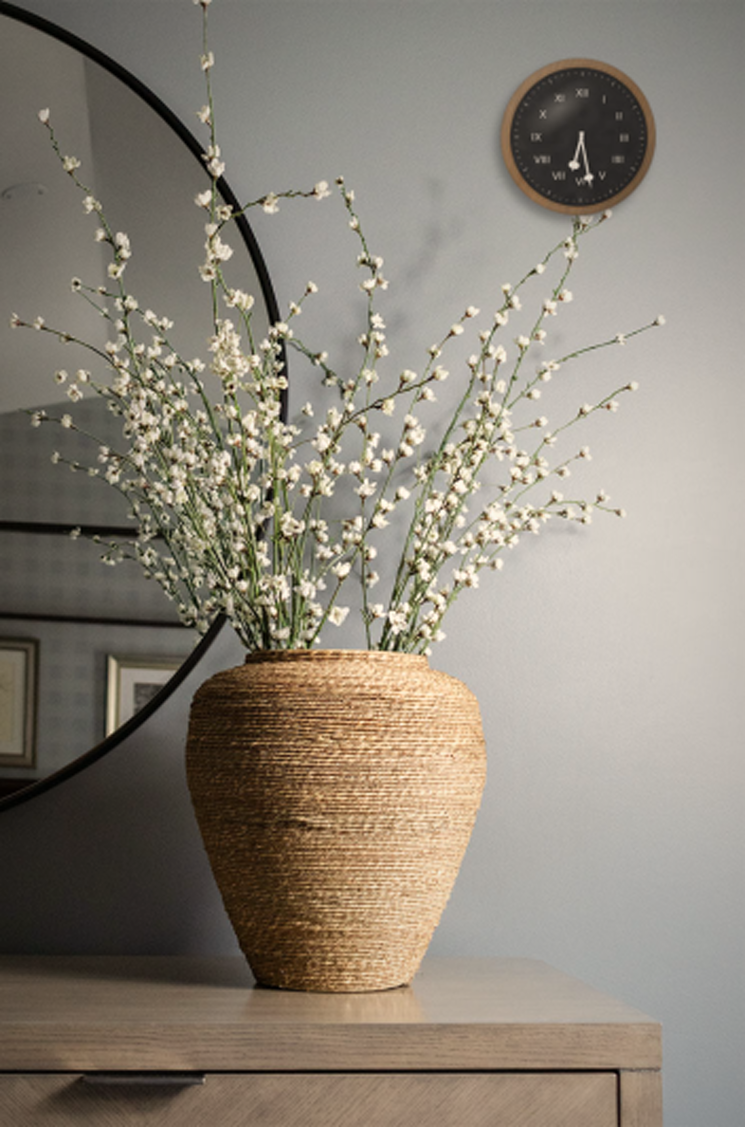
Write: h=6 m=28
